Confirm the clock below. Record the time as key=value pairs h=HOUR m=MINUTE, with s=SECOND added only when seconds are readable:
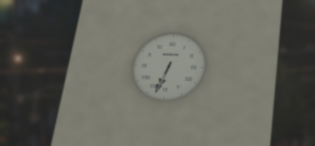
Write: h=6 m=33
